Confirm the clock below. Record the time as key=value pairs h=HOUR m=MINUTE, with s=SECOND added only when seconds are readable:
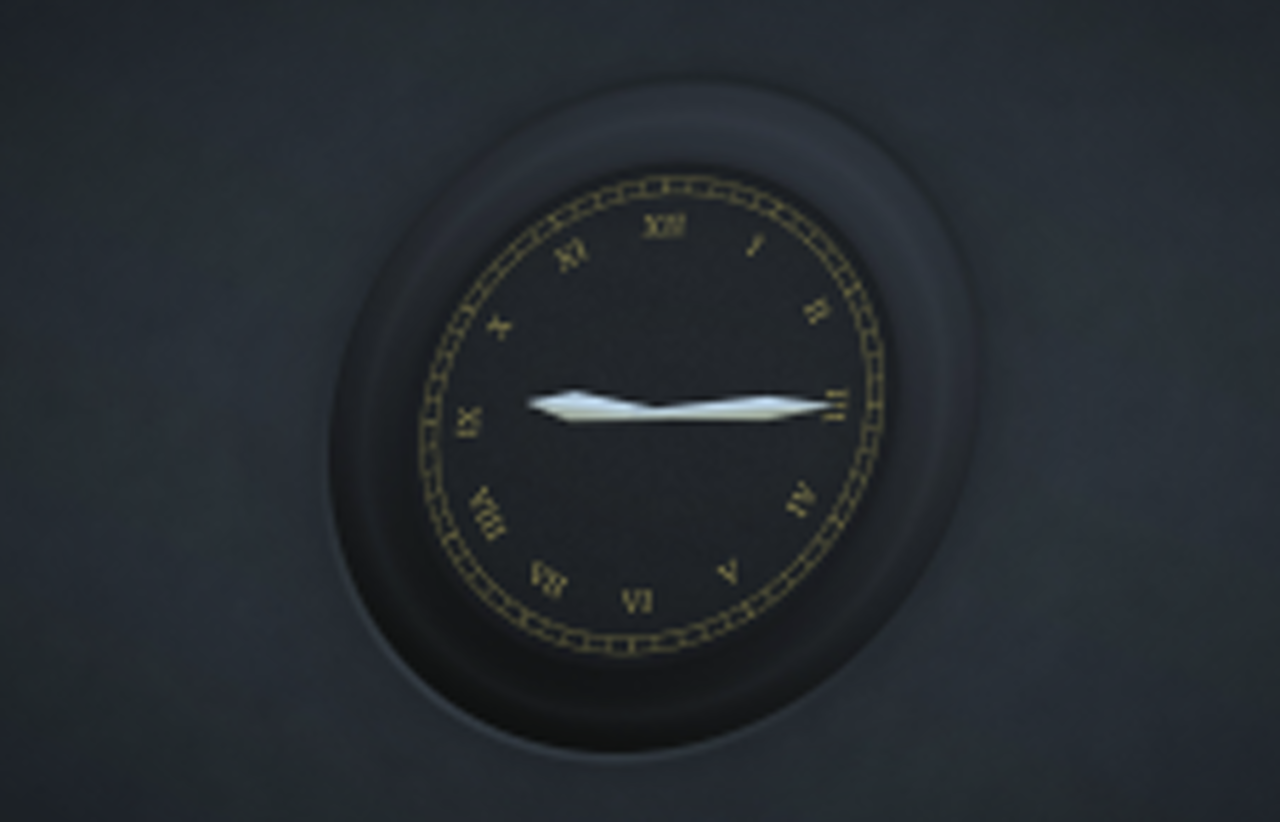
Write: h=9 m=15
